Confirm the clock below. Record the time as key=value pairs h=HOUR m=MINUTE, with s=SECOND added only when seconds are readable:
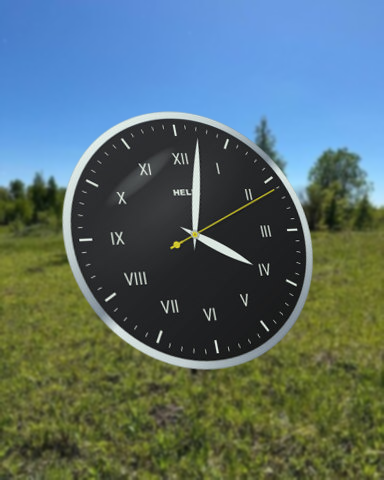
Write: h=4 m=2 s=11
